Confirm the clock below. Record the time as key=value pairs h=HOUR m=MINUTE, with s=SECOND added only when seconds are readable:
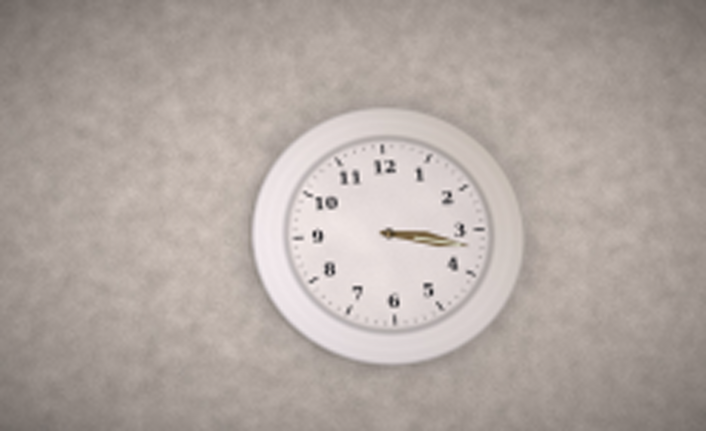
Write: h=3 m=17
